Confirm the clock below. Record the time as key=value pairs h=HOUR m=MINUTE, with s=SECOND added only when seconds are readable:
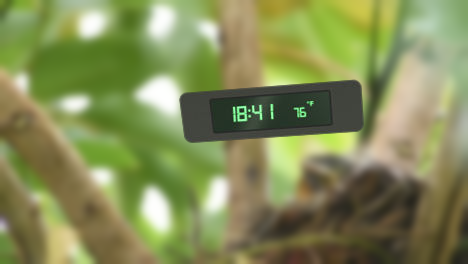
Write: h=18 m=41
